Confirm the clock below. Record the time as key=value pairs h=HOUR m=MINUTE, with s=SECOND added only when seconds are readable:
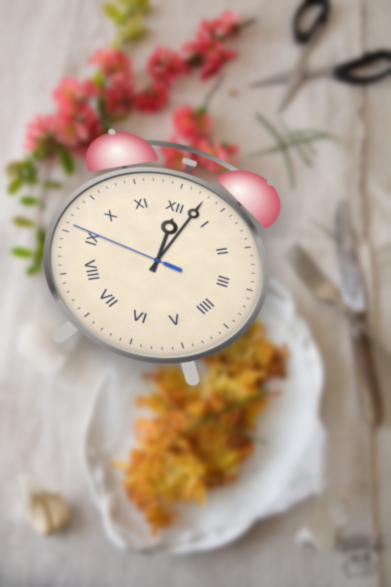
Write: h=12 m=2 s=46
